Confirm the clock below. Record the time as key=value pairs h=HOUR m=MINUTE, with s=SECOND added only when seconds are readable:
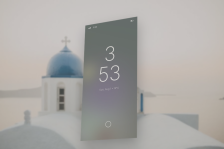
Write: h=3 m=53
